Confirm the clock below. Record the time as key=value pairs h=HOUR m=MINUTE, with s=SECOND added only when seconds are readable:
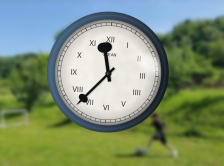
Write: h=11 m=37
